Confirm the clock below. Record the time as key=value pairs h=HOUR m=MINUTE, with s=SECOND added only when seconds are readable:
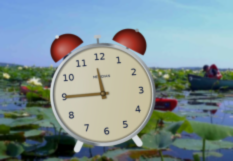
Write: h=11 m=45
